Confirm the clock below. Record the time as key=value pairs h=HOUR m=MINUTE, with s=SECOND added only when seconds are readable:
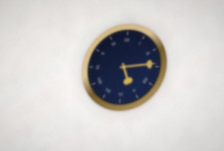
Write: h=5 m=14
